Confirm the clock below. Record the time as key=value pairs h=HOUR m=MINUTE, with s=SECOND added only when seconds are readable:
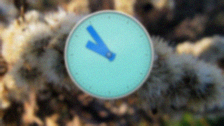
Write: h=9 m=54
